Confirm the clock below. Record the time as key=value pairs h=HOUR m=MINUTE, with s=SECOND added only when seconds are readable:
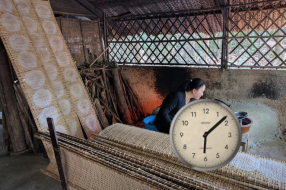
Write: h=6 m=8
